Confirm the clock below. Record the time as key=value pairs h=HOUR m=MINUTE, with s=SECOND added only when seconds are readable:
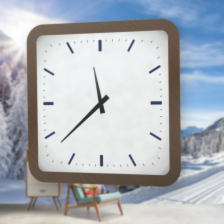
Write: h=11 m=38
